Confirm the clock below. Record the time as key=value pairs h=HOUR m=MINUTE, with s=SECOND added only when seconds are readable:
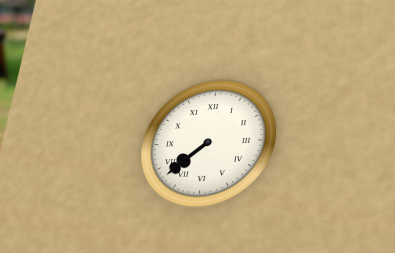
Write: h=7 m=38
